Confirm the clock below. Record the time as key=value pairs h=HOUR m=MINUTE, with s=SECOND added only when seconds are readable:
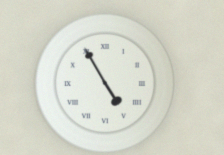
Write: h=4 m=55
